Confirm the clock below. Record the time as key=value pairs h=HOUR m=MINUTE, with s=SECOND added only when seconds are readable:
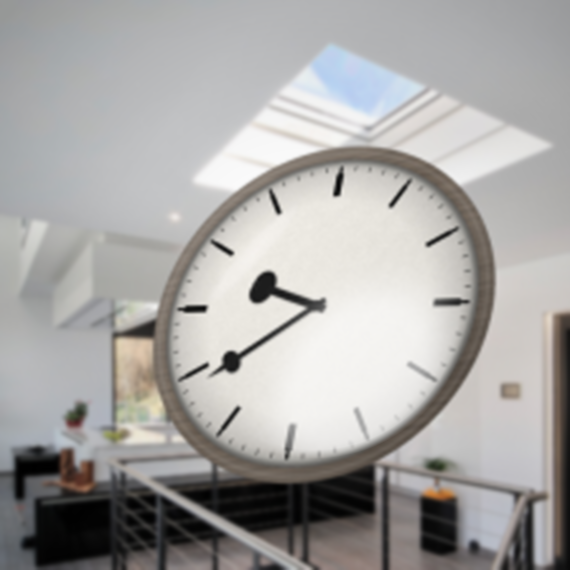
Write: h=9 m=39
